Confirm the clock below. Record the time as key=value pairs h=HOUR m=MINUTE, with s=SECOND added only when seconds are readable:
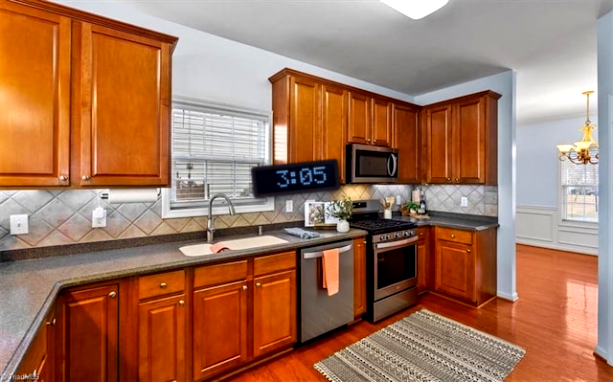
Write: h=3 m=5
